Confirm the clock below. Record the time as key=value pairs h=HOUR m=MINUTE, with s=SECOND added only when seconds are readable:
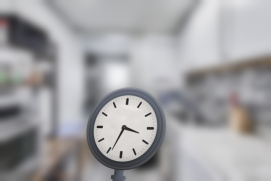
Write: h=3 m=34
